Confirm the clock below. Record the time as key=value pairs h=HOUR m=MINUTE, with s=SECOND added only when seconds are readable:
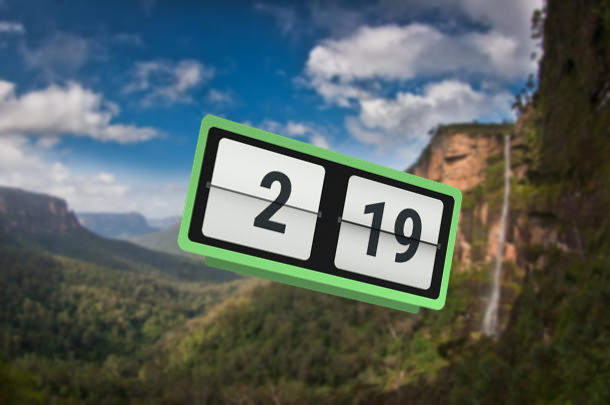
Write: h=2 m=19
